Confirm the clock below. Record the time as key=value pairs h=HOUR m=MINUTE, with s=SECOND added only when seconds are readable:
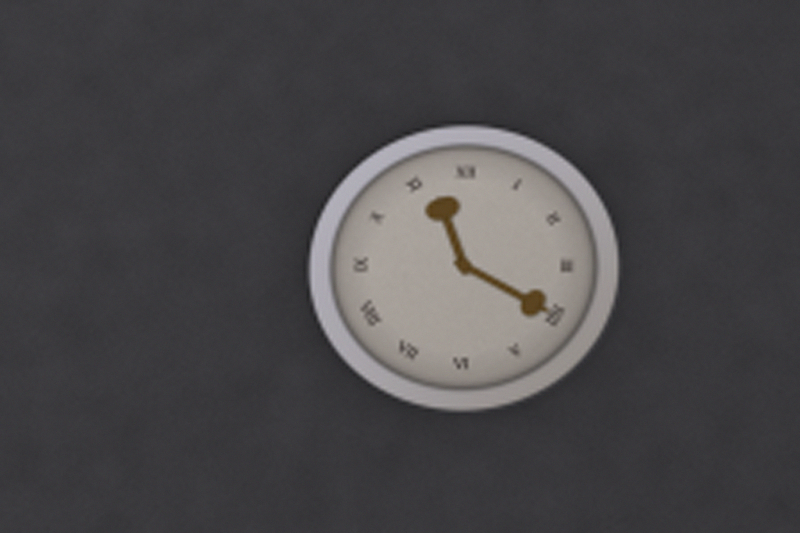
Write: h=11 m=20
